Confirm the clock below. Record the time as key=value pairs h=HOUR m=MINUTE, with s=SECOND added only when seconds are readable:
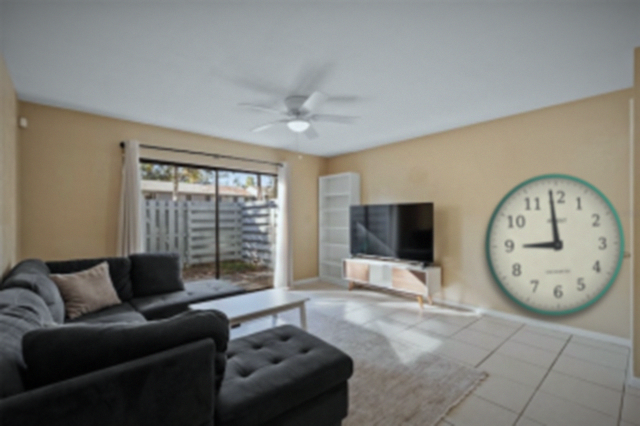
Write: h=8 m=59
